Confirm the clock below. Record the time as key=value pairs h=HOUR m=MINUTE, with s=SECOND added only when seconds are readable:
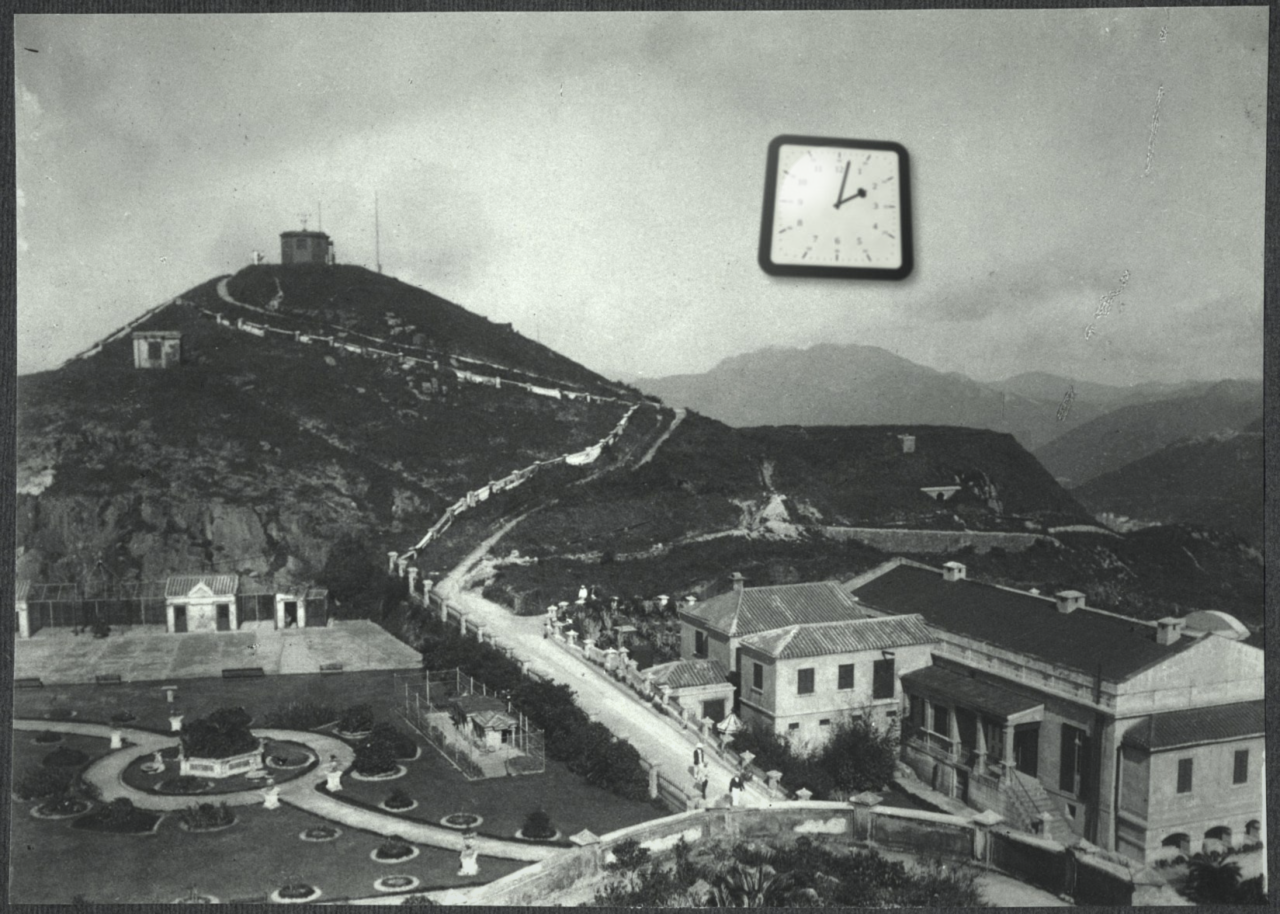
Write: h=2 m=2
